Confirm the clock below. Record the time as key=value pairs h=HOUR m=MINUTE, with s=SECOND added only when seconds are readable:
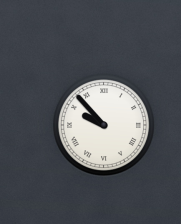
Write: h=9 m=53
